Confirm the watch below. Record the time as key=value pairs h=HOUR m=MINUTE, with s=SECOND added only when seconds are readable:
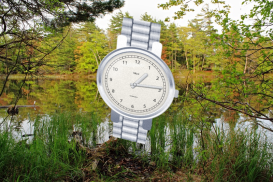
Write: h=1 m=14
